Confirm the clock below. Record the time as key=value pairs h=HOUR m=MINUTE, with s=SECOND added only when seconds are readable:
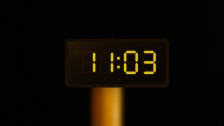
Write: h=11 m=3
